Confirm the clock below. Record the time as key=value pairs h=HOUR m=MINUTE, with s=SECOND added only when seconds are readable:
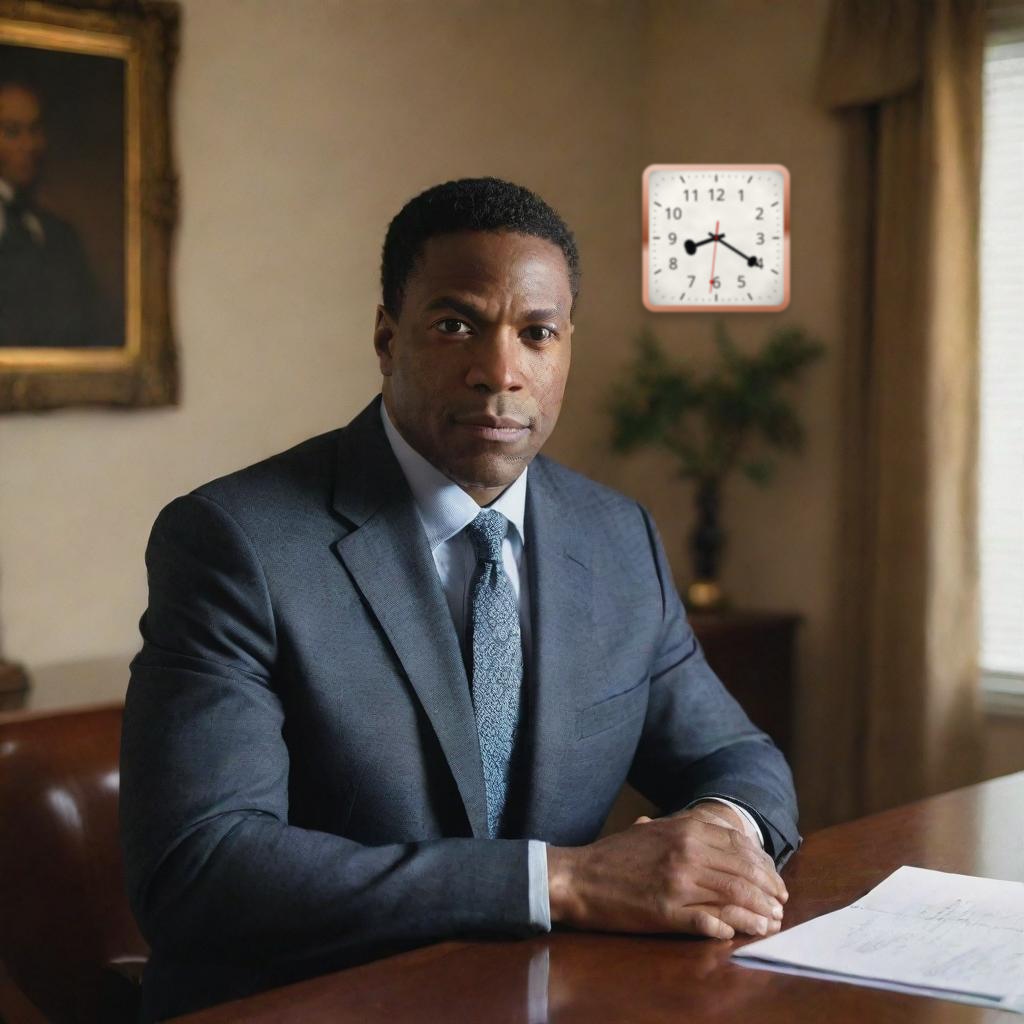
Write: h=8 m=20 s=31
